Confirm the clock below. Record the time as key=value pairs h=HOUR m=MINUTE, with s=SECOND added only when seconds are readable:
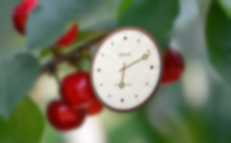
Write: h=6 m=11
